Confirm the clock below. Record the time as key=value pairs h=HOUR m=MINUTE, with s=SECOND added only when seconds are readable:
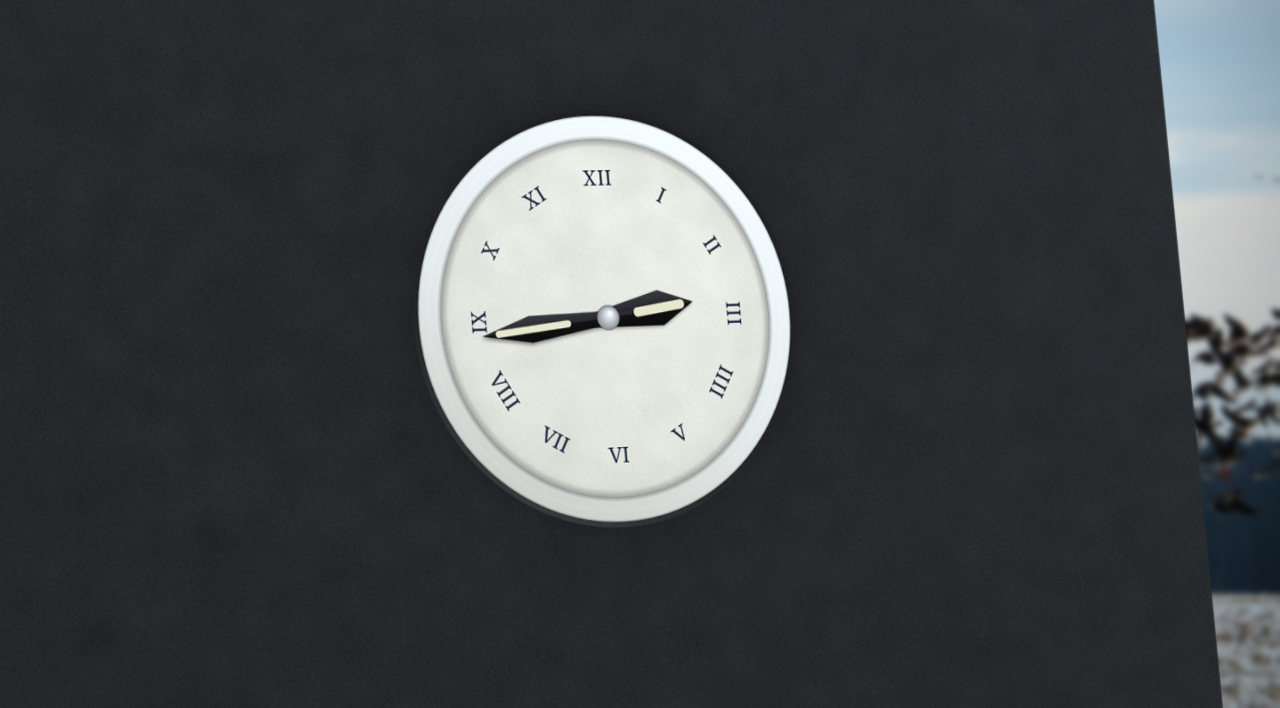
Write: h=2 m=44
